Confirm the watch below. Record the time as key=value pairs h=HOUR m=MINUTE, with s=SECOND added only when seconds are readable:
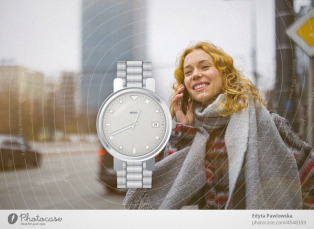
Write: h=12 m=41
